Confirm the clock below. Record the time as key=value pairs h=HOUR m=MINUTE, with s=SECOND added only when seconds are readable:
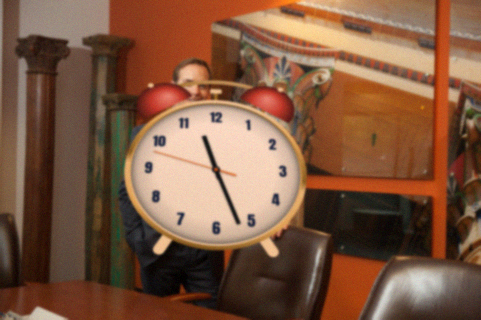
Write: h=11 m=26 s=48
